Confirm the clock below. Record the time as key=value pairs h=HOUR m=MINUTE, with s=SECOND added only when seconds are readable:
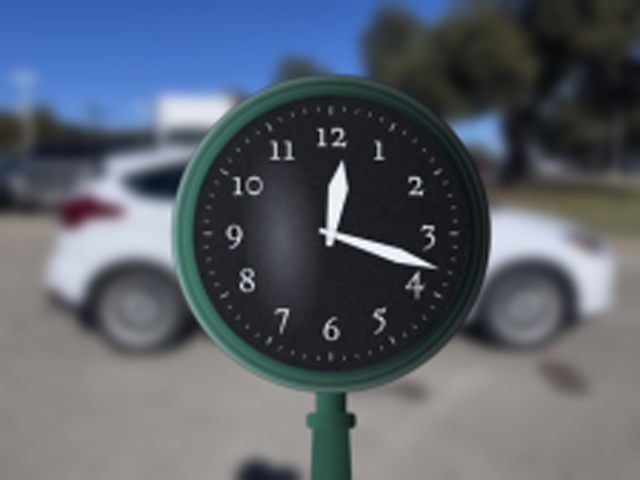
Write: h=12 m=18
